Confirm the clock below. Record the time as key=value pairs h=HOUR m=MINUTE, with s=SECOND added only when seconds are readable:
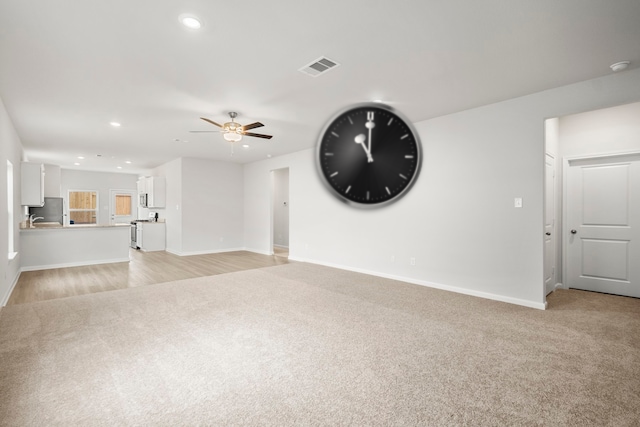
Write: h=11 m=0
